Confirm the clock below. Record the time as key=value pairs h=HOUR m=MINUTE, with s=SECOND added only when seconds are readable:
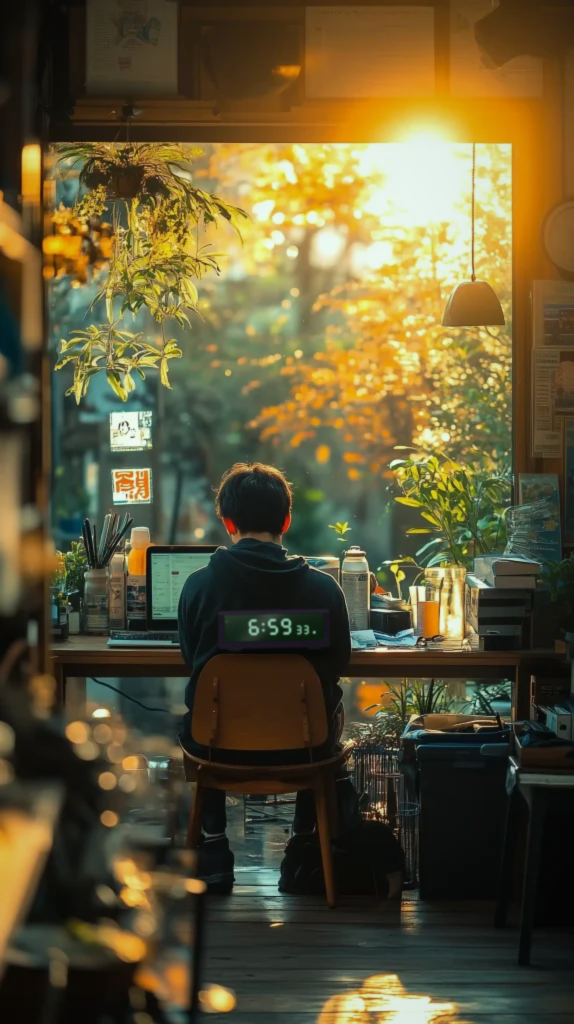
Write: h=6 m=59
